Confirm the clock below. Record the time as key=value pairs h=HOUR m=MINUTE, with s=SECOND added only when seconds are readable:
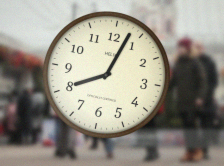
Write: h=8 m=3
